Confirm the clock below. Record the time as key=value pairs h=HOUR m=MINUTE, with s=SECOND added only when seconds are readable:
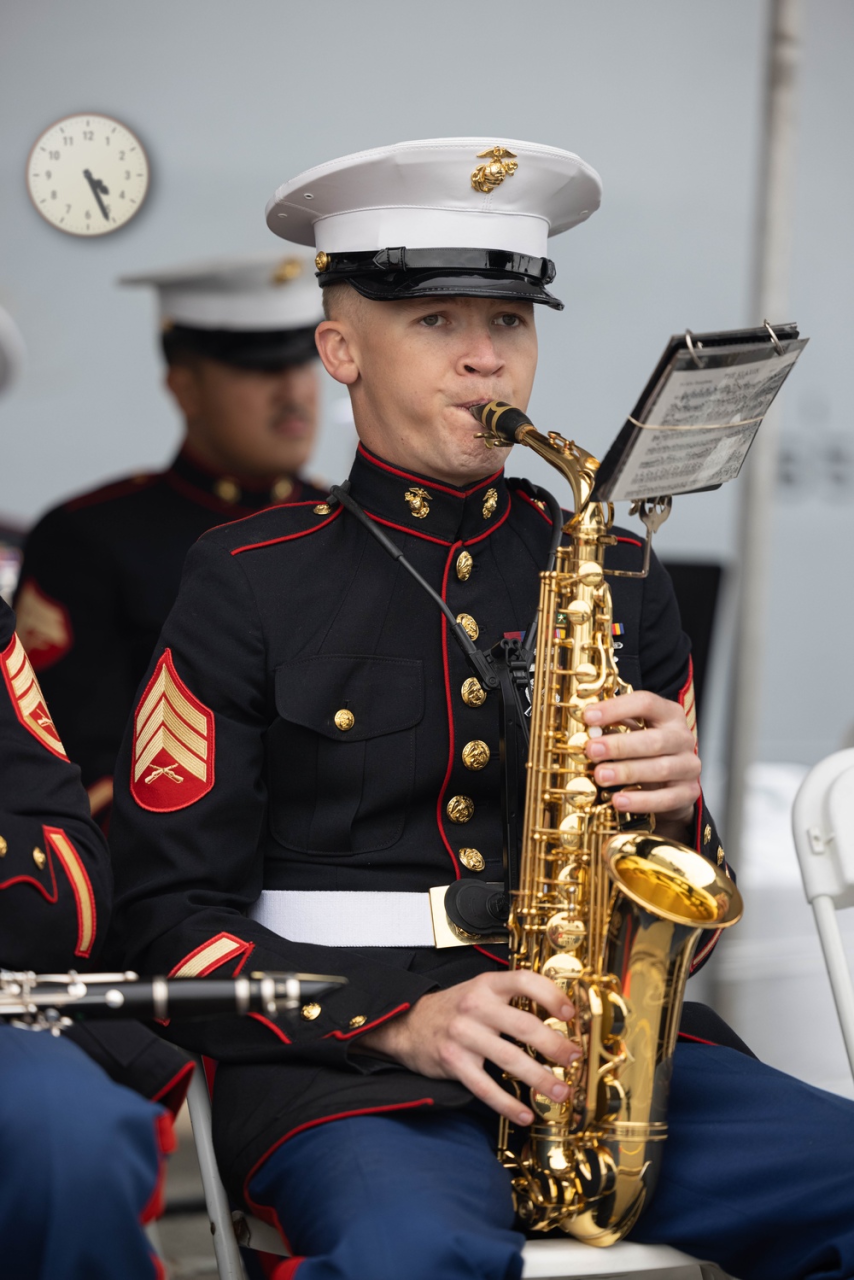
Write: h=4 m=26
